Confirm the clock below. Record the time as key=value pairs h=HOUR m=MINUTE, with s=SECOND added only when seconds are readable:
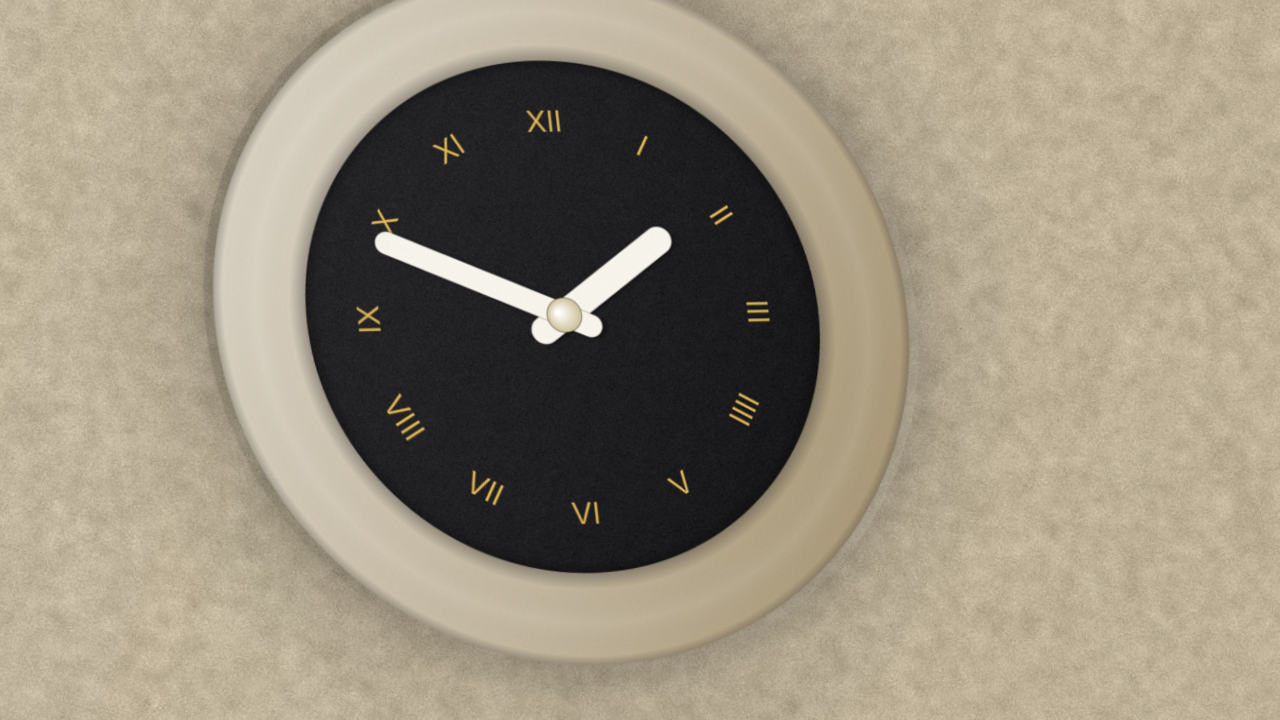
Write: h=1 m=49
